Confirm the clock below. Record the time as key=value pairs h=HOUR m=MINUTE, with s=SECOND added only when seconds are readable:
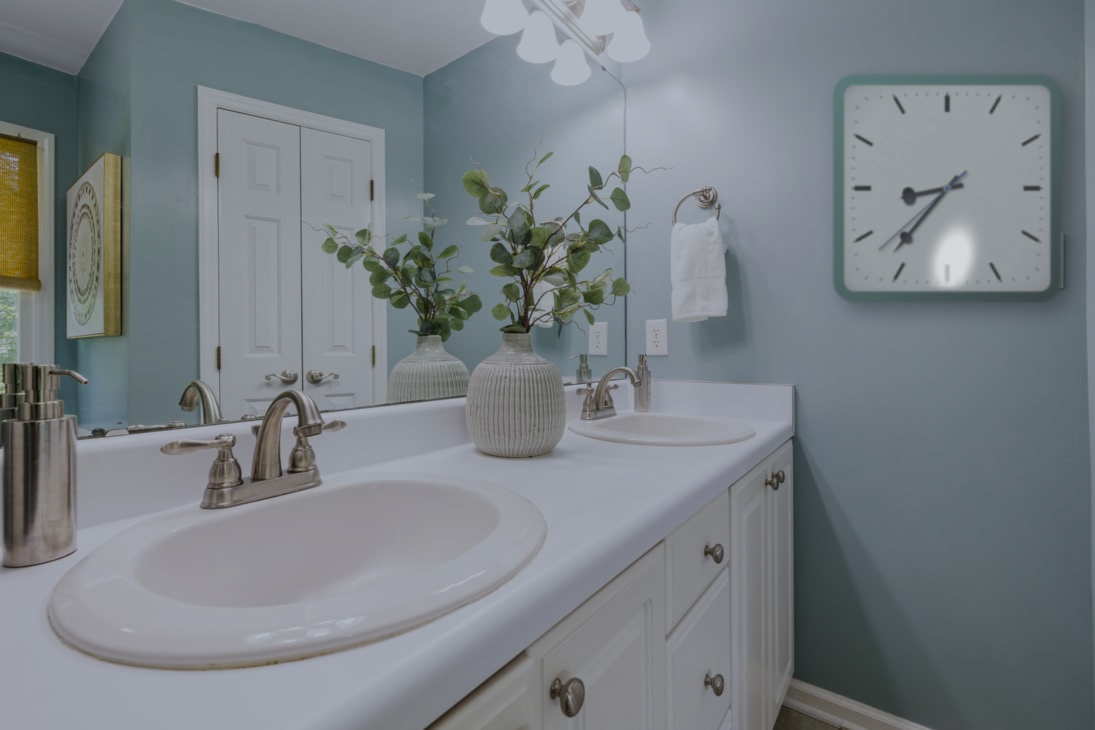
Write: h=8 m=36 s=38
